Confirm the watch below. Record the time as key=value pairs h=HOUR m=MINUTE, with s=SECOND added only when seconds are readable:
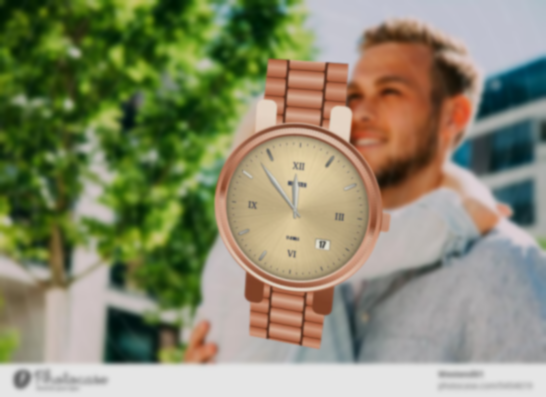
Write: h=11 m=53
